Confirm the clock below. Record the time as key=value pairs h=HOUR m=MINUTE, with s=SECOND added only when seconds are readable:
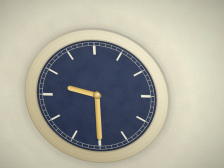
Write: h=9 m=30
